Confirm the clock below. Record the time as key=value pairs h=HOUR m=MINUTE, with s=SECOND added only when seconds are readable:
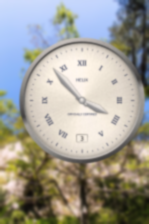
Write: h=3 m=53
